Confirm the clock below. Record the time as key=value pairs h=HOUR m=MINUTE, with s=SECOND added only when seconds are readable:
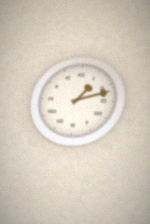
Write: h=1 m=12
